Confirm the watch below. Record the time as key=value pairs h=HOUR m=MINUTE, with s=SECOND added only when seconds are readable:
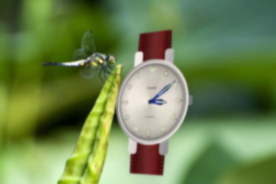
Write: h=3 m=9
